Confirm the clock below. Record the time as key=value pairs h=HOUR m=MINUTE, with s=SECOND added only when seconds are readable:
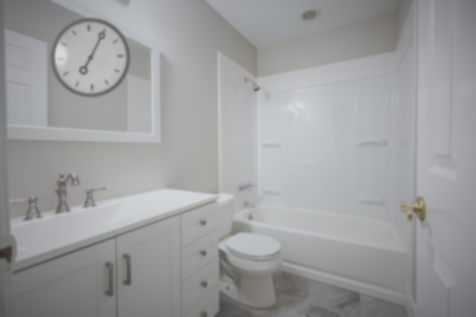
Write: h=7 m=5
